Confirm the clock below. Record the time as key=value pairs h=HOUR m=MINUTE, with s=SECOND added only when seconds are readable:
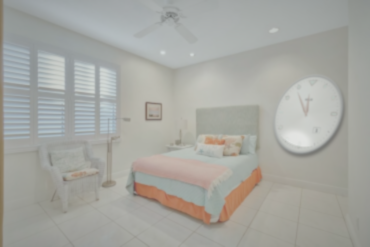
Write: h=11 m=54
